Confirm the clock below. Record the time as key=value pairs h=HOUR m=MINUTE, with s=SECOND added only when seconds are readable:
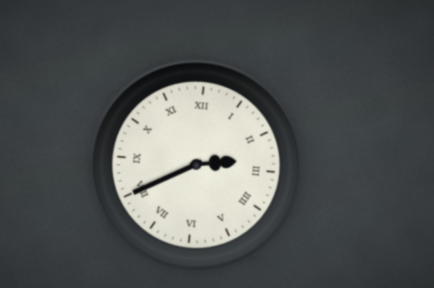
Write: h=2 m=40
